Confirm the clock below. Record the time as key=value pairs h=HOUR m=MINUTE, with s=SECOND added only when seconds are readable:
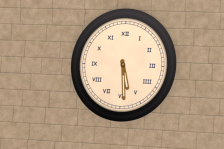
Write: h=5 m=29
